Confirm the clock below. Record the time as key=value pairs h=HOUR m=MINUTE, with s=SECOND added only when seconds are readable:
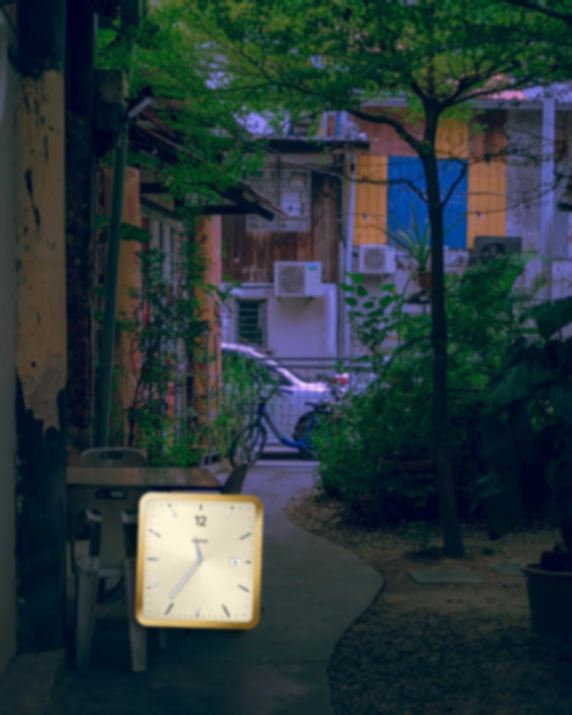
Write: h=11 m=36
